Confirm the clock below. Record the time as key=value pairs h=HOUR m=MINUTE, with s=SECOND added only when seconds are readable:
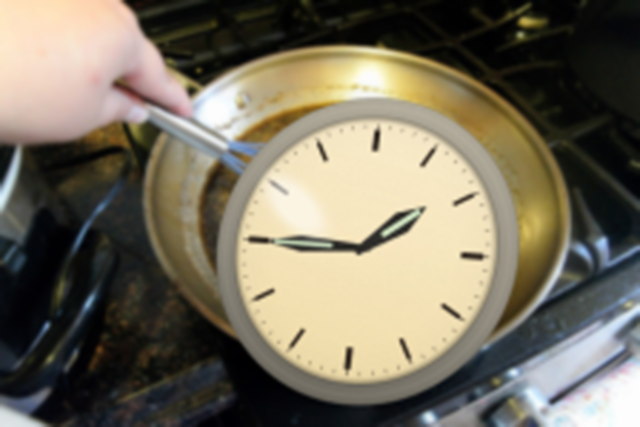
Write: h=1 m=45
